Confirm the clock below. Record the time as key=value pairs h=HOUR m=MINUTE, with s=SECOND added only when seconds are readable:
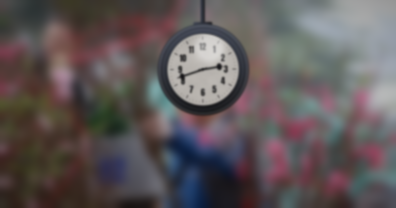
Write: h=2 m=42
